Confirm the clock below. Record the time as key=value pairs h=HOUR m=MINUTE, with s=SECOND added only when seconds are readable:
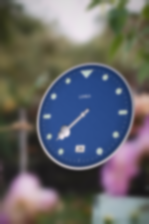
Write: h=7 m=38
